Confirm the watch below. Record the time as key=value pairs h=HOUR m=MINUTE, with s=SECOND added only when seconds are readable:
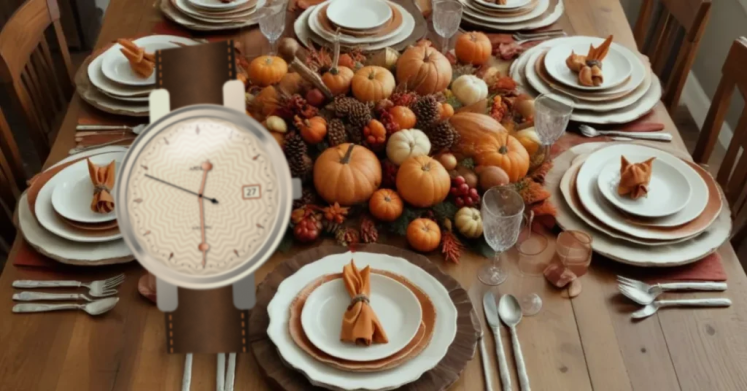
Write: h=12 m=29 s=49
